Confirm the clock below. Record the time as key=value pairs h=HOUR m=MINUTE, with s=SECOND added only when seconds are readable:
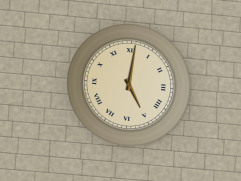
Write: h=5 m=1
